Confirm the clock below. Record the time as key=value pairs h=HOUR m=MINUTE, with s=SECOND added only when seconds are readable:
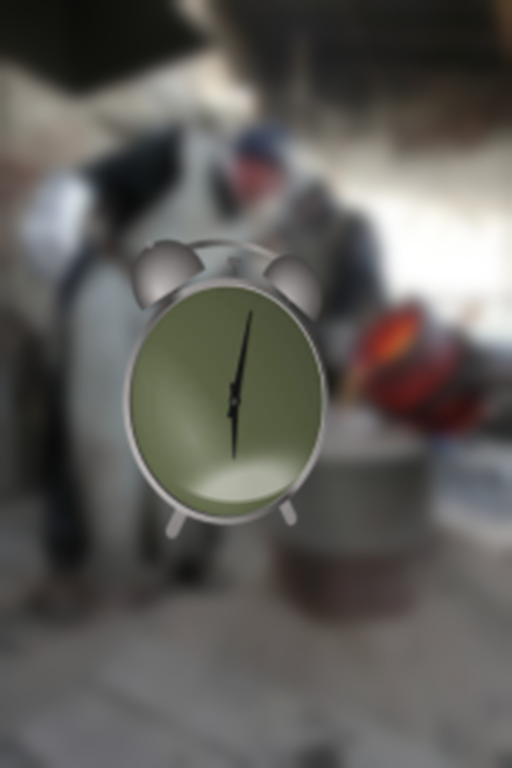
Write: h=6 m=2
